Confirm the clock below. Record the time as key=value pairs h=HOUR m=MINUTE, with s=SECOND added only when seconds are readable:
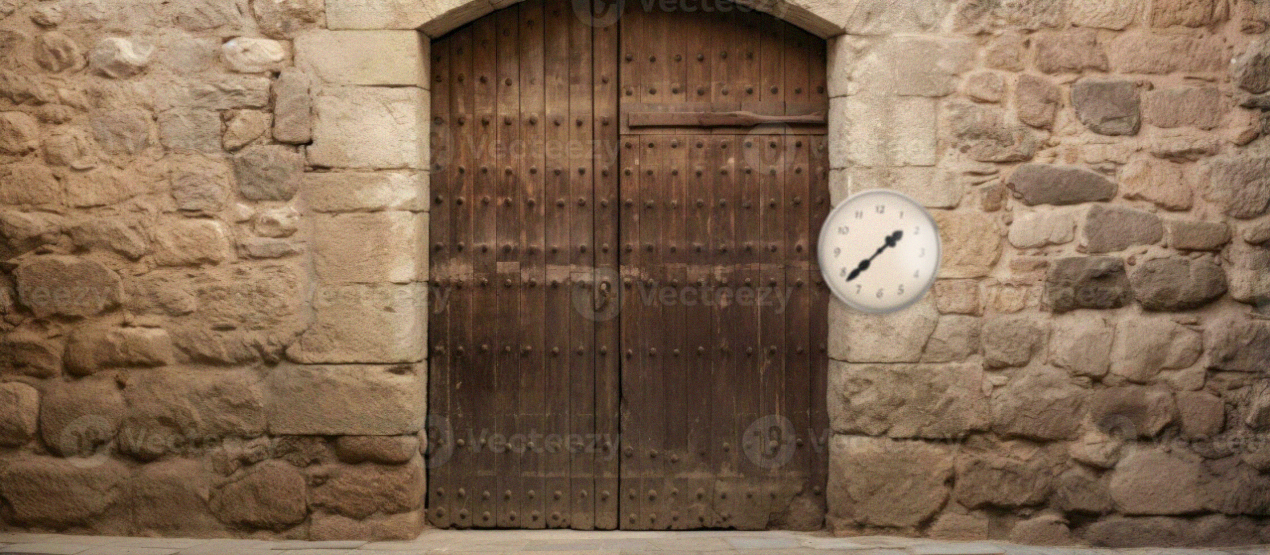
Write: h=1 m=38
